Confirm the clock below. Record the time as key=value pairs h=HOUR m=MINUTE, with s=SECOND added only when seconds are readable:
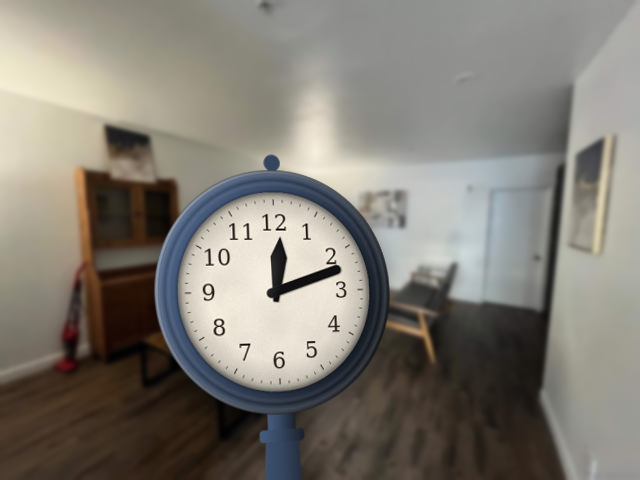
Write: h=12 m=12
